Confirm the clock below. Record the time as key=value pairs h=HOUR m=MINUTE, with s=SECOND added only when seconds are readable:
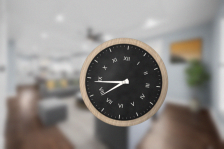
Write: h=7 m=44
